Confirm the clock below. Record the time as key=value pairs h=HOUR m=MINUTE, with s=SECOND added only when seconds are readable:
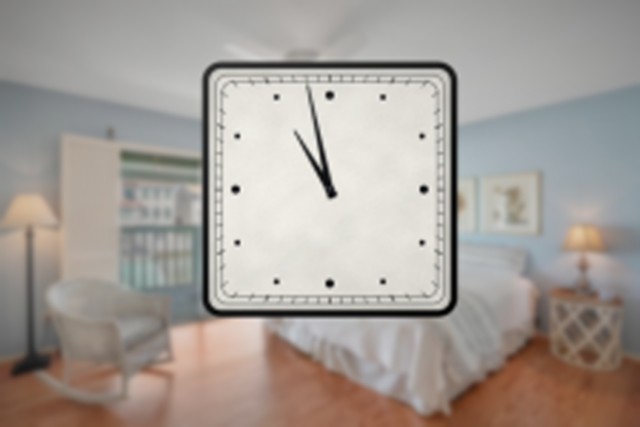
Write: h=10 m=58
